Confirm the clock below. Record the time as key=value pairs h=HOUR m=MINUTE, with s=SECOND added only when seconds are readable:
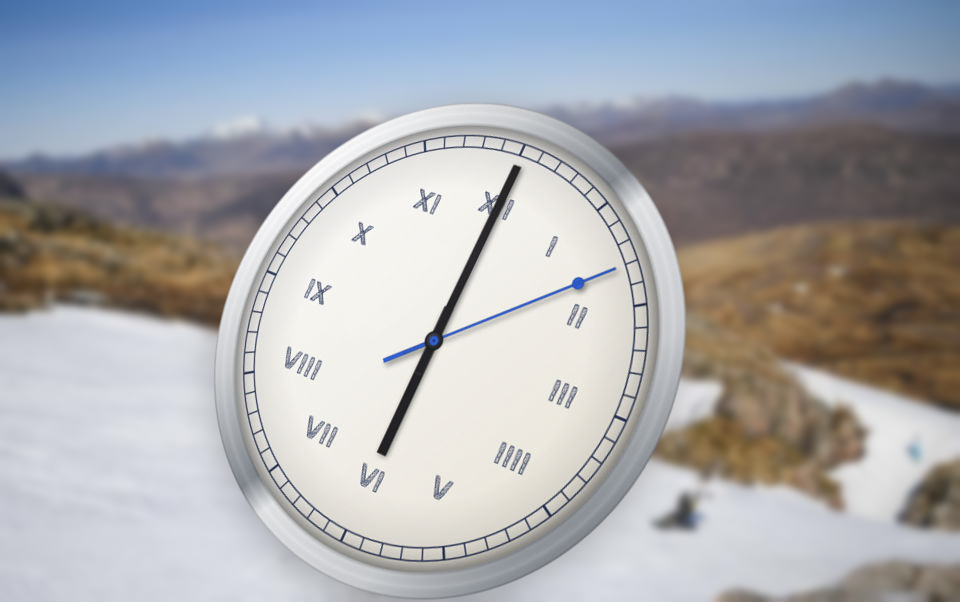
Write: h=6 m=0 s=8
